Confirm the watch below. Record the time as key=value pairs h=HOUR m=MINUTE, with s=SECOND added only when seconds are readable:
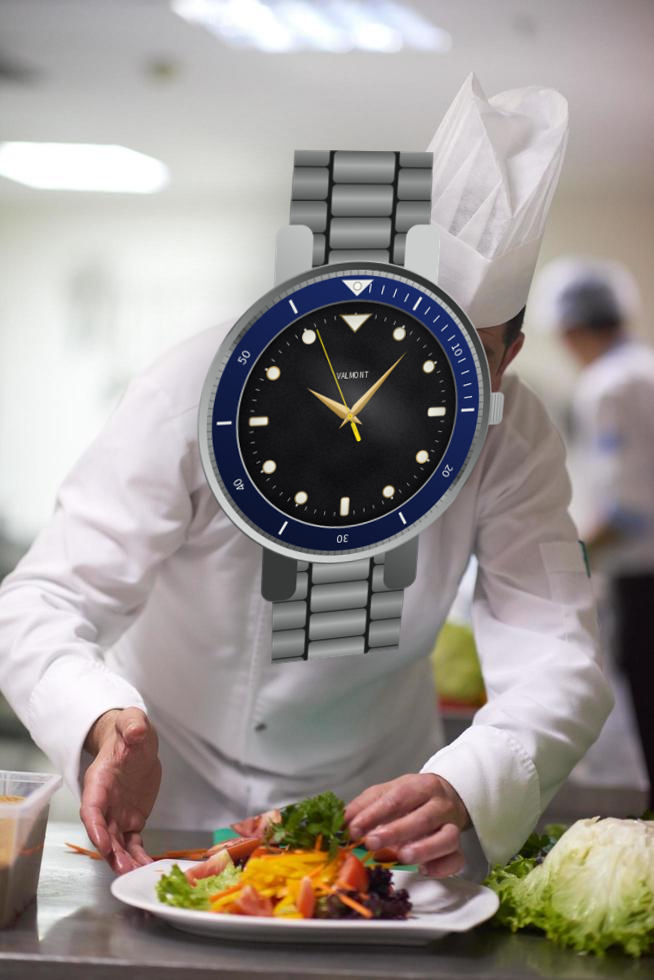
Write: h=10 m=6 s=56
